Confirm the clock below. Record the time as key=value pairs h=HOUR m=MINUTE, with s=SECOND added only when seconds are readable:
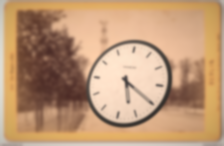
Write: h=5 m=20
